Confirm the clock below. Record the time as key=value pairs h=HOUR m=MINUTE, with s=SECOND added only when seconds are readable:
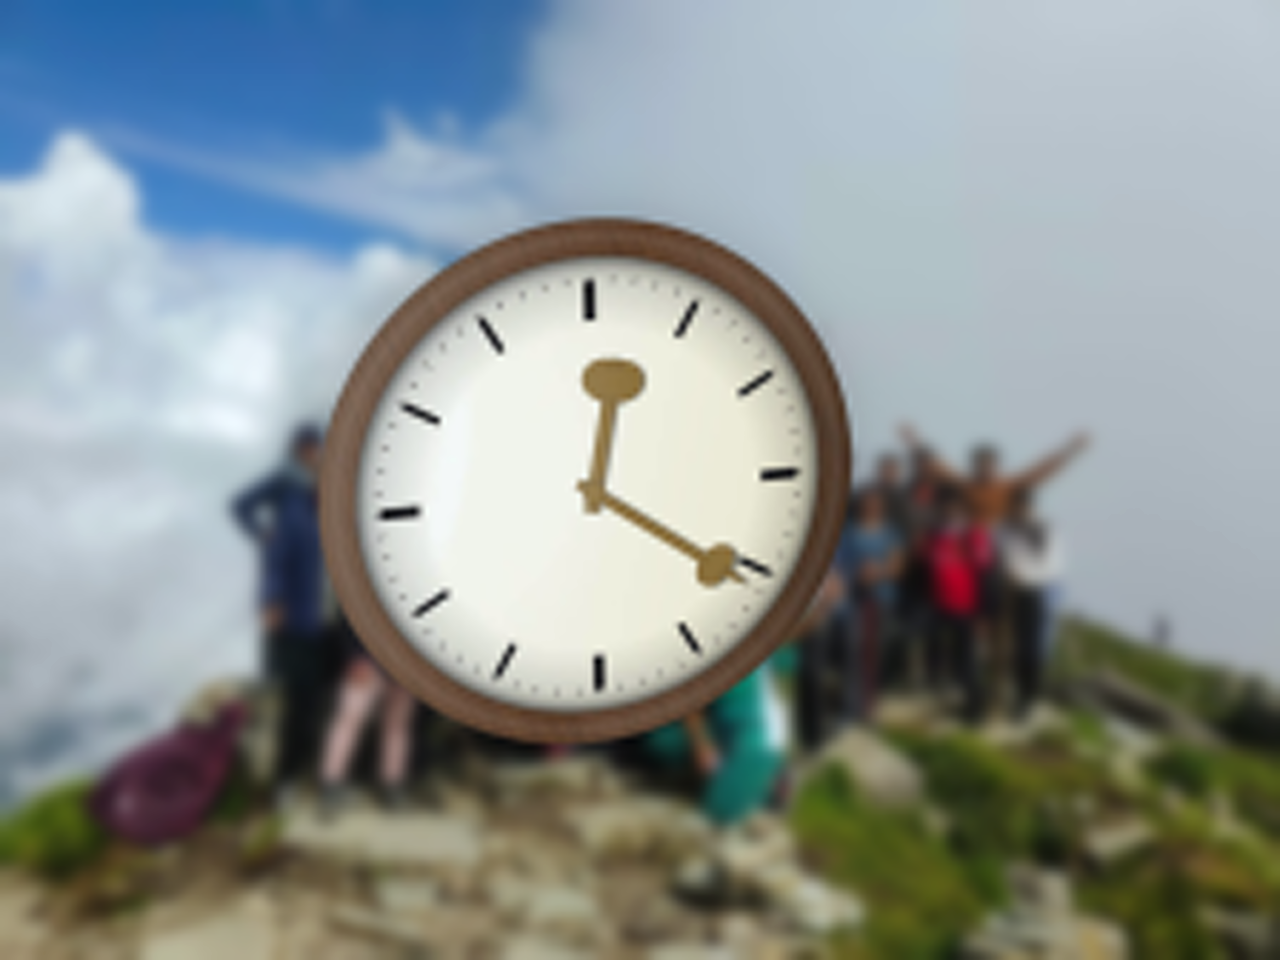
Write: h=12 m=21
